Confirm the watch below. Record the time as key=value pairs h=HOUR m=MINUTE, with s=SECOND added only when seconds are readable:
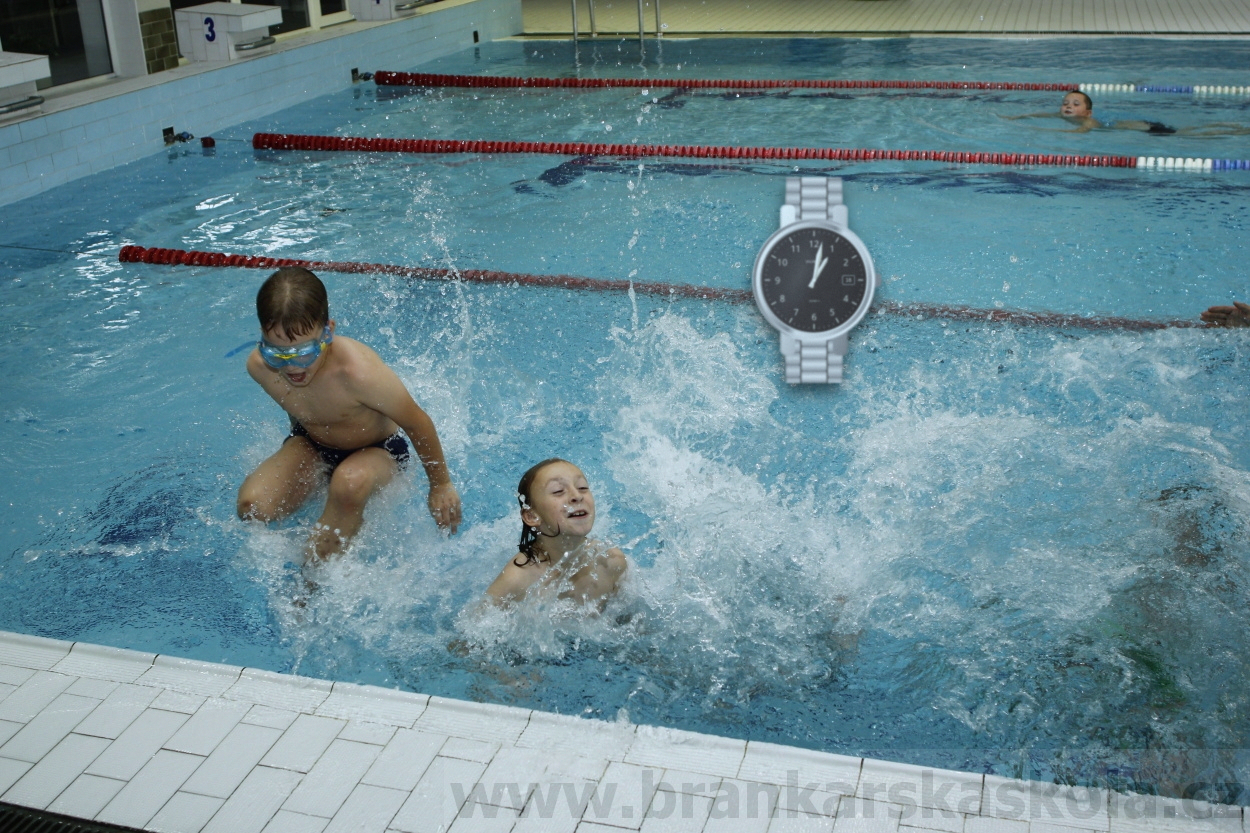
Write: h=1 m=2
